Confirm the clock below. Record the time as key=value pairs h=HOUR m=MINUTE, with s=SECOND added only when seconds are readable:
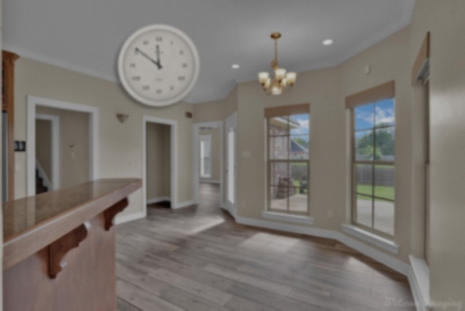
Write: h=11 m=51
